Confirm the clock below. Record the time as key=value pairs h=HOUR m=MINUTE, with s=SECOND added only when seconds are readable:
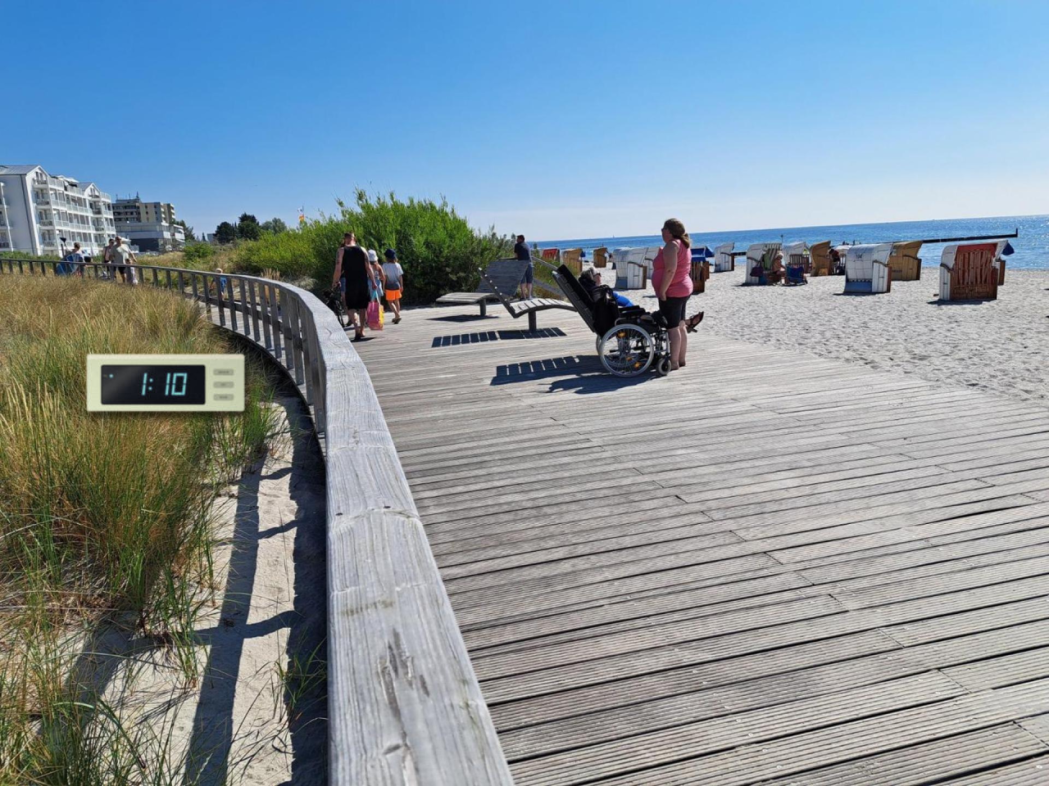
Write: h=1 m=10
